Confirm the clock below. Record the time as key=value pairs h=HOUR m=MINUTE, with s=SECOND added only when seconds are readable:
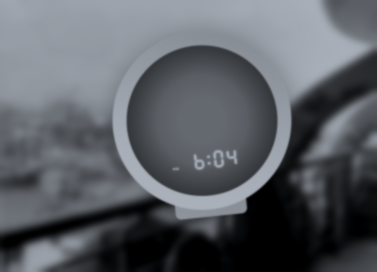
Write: h=6 m=4
